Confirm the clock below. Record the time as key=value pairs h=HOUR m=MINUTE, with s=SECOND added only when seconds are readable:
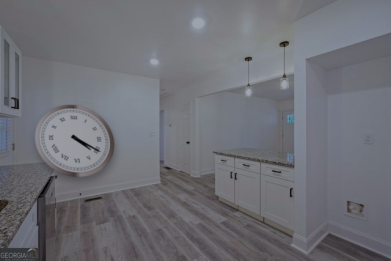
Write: h=4 m=20
